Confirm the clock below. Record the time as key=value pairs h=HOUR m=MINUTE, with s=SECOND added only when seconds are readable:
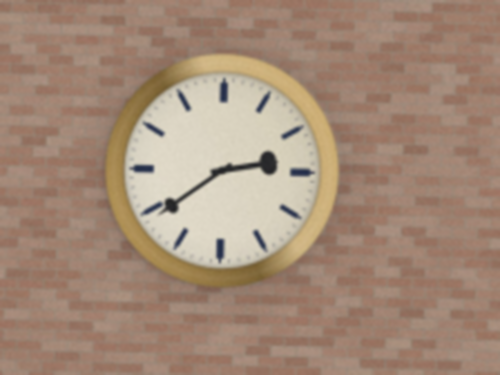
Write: h=2 m=39
